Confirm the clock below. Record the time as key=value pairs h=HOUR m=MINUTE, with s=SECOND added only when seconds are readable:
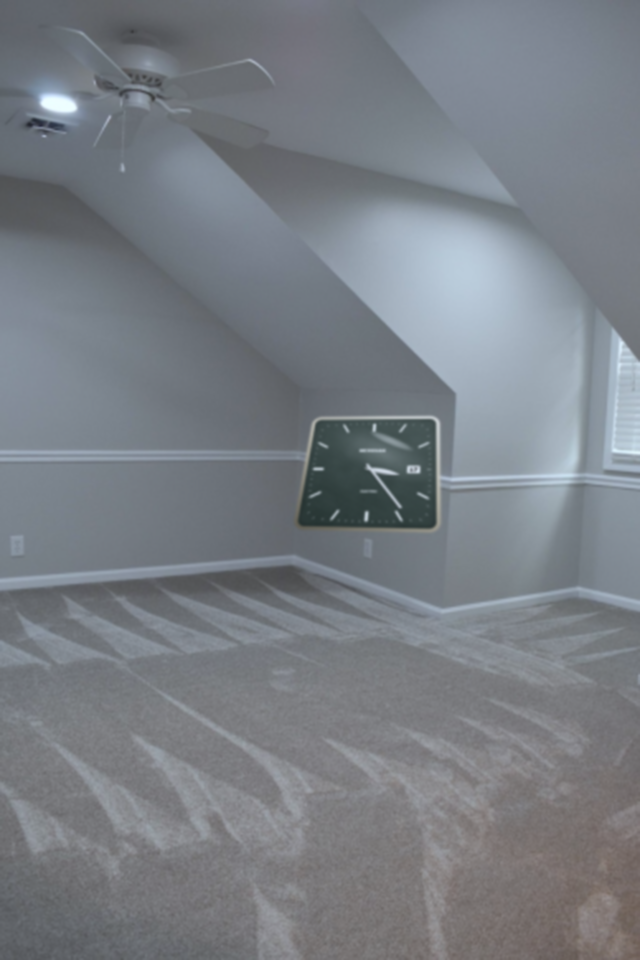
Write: h=3 m=24
